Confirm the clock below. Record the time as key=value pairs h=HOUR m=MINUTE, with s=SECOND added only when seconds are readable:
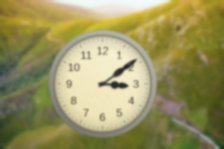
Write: h=3 m=9
